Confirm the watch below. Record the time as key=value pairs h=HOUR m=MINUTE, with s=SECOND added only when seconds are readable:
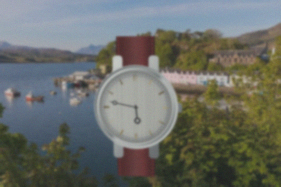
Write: h=5 m=47
